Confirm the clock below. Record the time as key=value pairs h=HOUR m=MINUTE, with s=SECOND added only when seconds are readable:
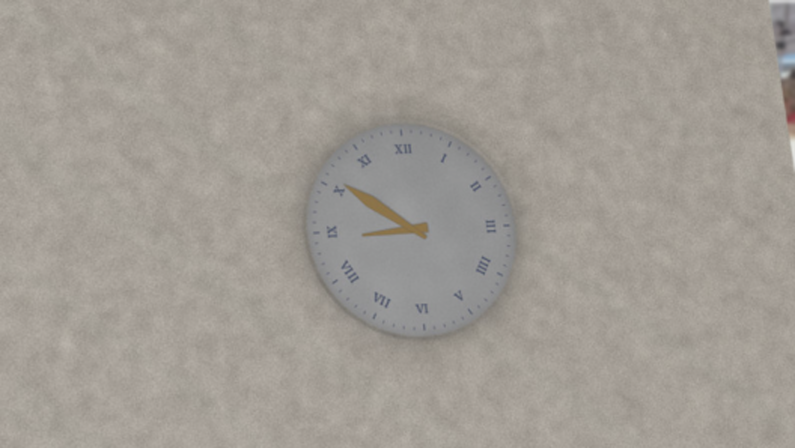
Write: h=8 m=51
